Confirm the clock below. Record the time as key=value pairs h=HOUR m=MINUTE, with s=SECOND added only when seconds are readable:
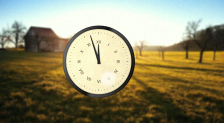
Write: h=11 m=57
